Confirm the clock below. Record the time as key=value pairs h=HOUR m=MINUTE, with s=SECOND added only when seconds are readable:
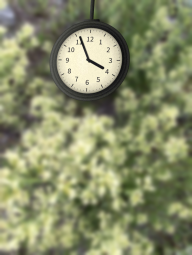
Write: h=3 m=56
